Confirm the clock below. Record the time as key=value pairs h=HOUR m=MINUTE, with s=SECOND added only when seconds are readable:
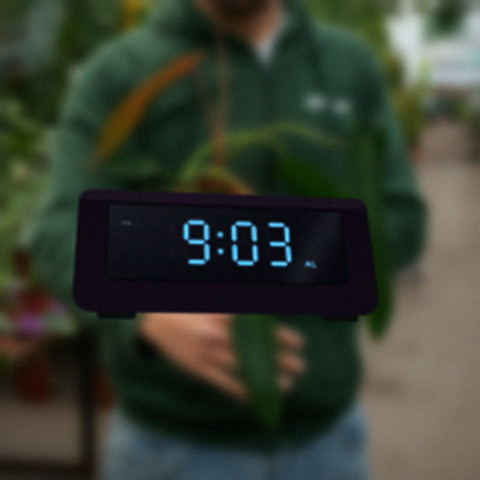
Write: h=9 m=3
